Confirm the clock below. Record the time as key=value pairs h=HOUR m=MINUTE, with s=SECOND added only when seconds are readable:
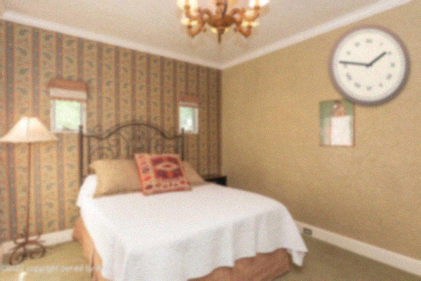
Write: h=1 m=46
